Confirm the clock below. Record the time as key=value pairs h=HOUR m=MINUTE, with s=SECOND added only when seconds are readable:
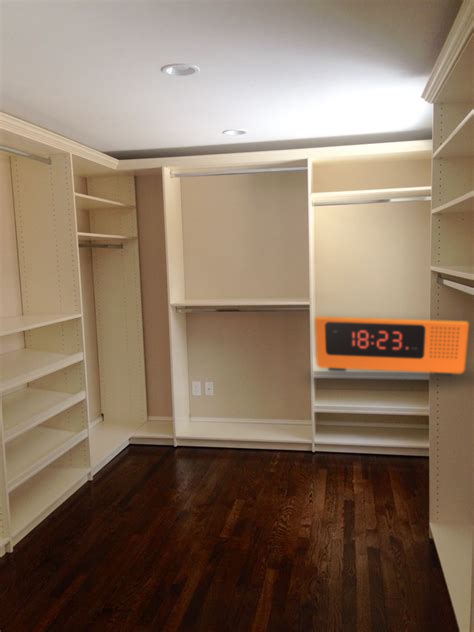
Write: h=18 m=23
